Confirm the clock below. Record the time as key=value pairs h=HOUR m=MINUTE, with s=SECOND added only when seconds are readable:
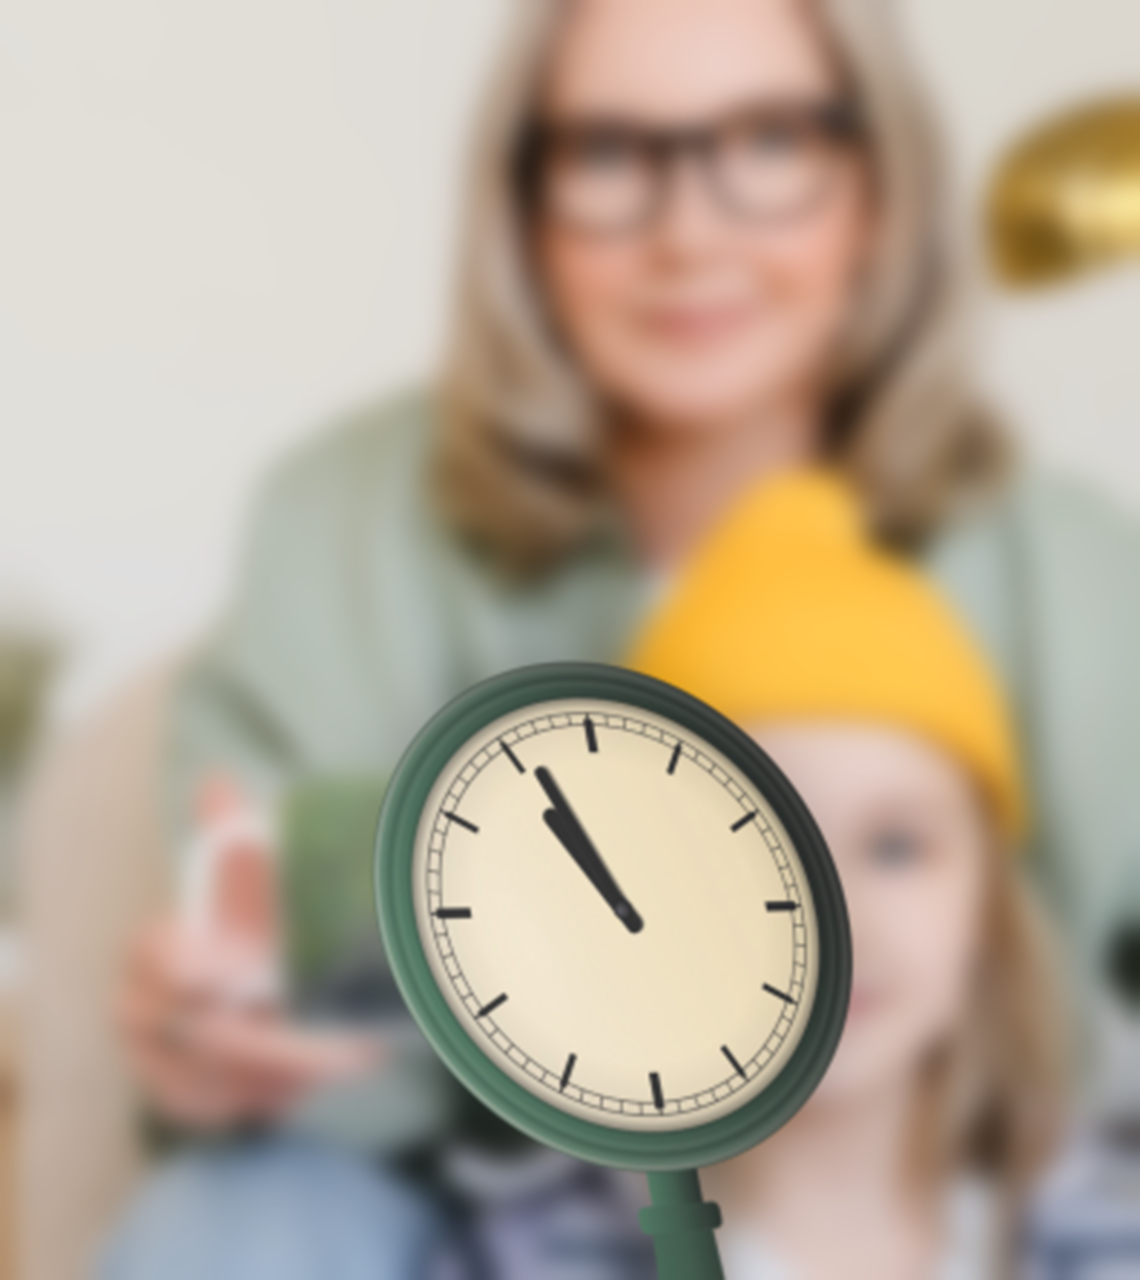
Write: h=10 m=56
